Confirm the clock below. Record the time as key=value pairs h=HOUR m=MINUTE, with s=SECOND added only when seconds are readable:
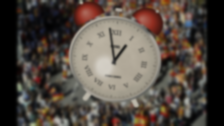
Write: h=12 m=58
